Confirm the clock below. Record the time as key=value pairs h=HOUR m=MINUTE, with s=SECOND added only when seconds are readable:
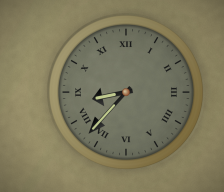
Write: h=8 m=37
